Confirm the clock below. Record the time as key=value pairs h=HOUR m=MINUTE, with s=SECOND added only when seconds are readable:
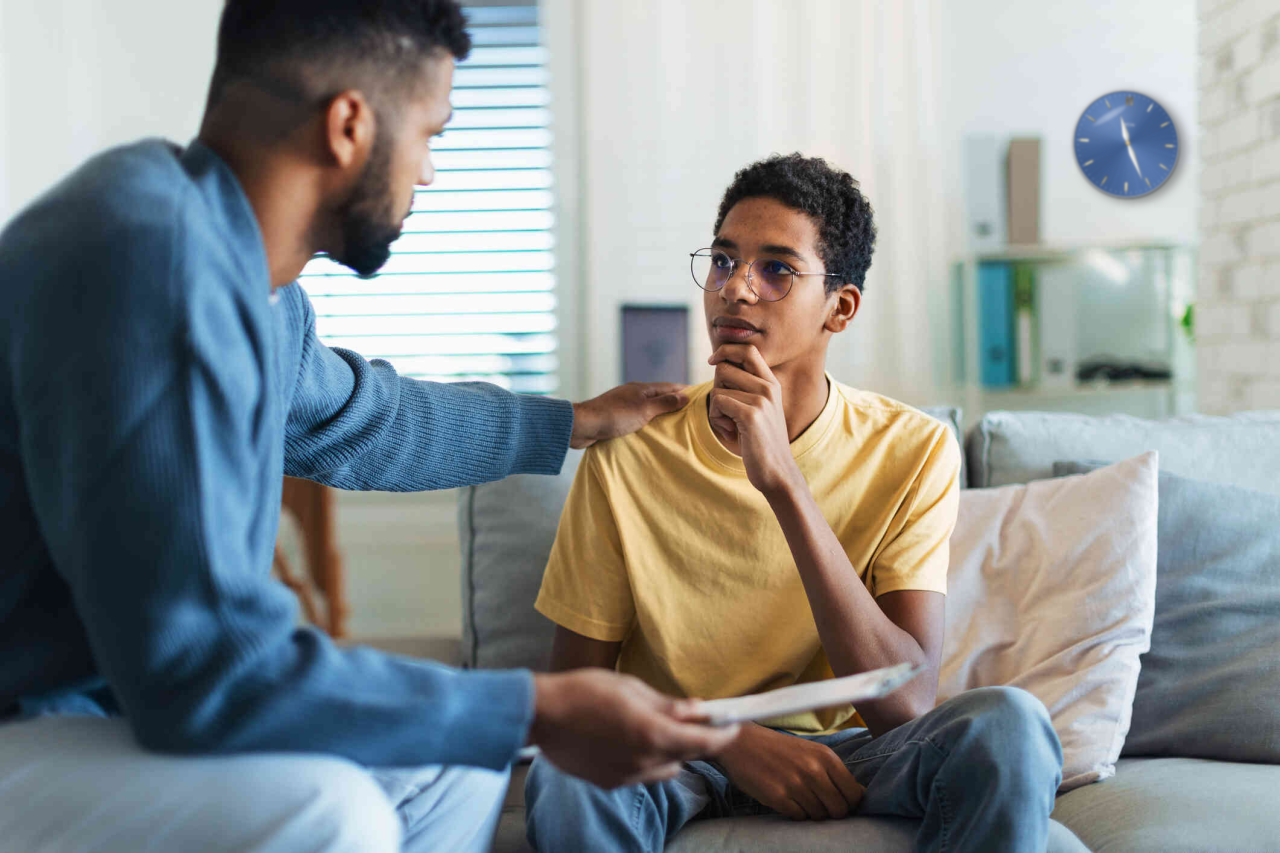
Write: h=11 m=26
